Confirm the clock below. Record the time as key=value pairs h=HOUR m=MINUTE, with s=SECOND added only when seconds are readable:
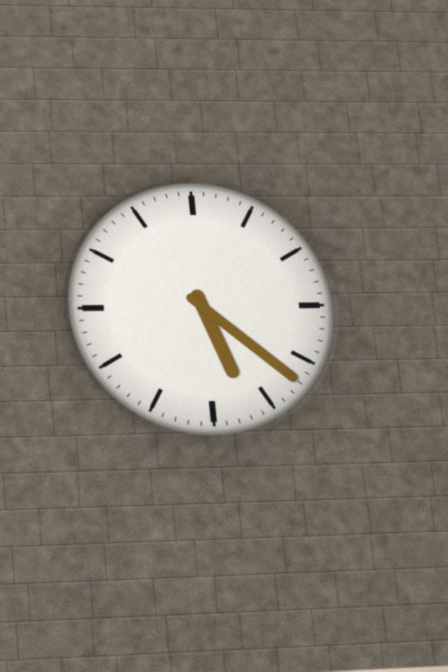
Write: h=5 m=22
